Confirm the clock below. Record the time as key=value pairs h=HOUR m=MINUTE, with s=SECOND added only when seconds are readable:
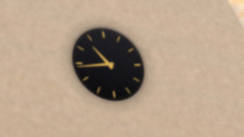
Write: h=10 m=44
